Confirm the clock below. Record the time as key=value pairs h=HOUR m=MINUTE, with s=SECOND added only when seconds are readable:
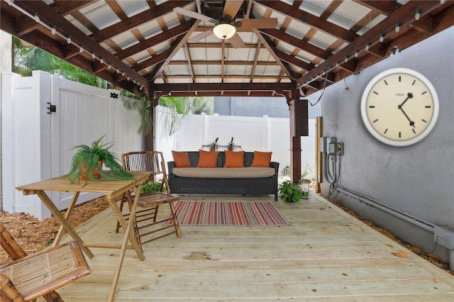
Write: h=1 m=24
